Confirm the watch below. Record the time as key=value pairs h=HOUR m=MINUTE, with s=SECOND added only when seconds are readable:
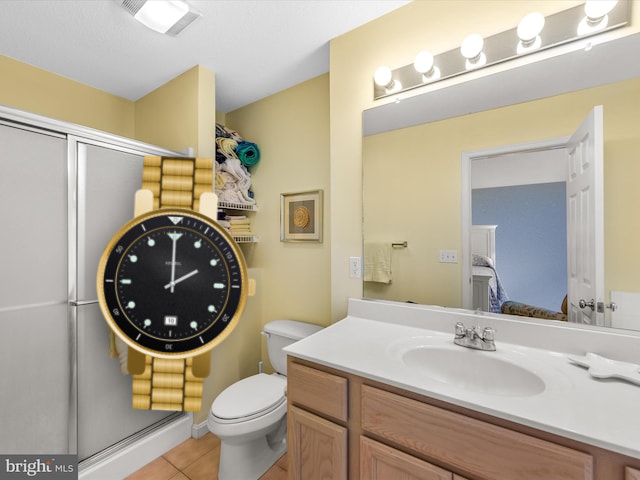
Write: h=2 m=0
